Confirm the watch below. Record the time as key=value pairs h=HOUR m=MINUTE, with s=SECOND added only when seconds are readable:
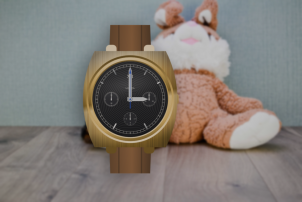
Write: h=3 m=0
